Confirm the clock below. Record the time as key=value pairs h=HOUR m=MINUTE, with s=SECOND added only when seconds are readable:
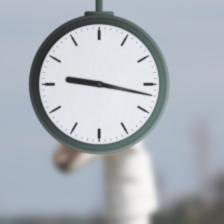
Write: h=9 m=17
